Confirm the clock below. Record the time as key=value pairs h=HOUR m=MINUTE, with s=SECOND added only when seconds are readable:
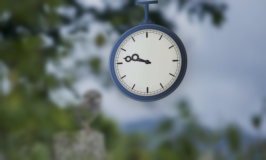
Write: h=9 m=47
